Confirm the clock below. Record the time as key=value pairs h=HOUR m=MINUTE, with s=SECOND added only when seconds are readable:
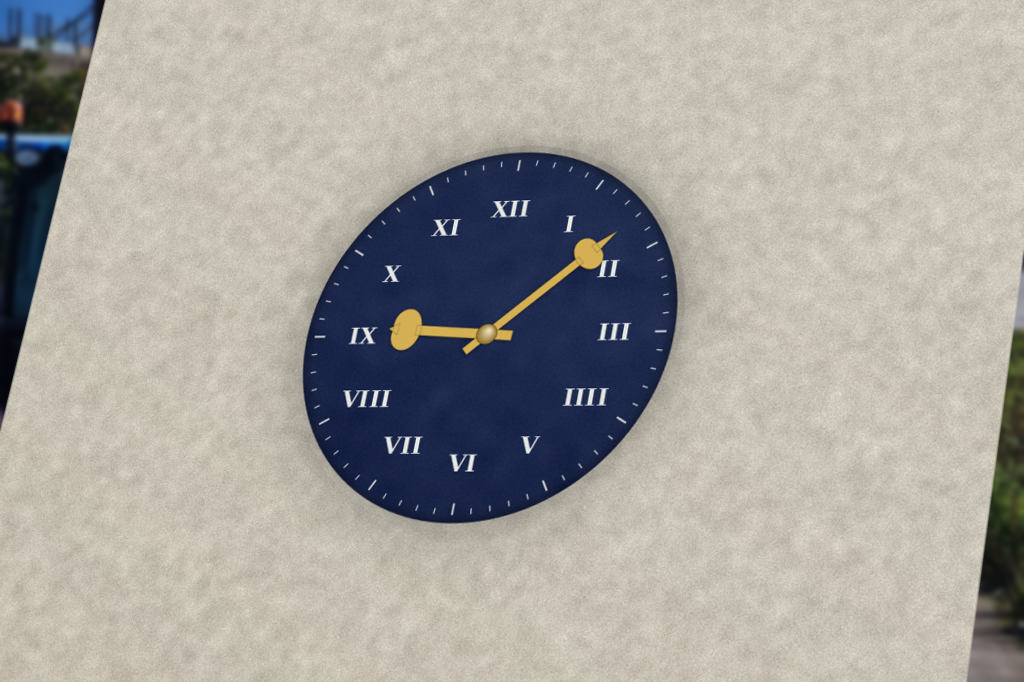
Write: h=9 m=8
